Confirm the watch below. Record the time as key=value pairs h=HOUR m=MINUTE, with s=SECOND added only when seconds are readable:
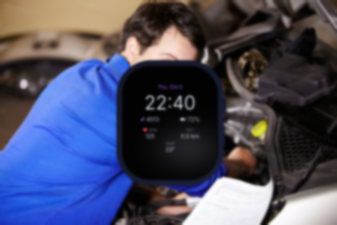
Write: h=22 m=40
